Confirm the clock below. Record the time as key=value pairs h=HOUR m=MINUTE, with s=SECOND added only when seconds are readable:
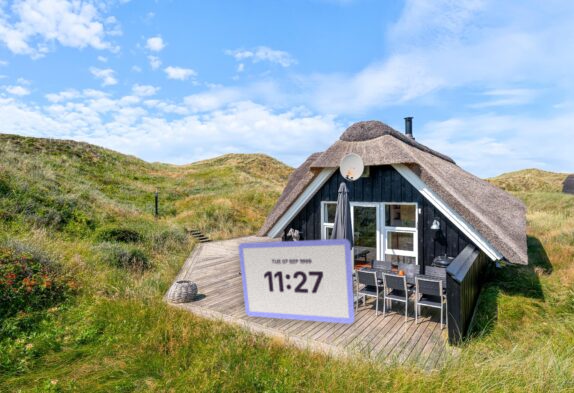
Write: h=11 m=27
